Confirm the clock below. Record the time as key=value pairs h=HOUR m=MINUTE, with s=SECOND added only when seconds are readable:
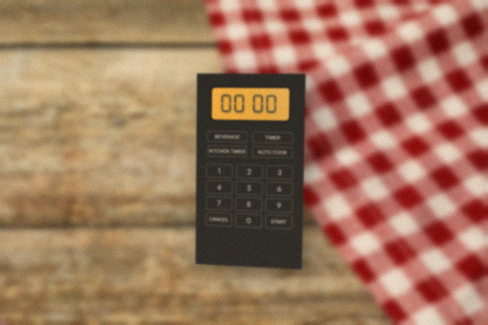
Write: h=0 m=0
